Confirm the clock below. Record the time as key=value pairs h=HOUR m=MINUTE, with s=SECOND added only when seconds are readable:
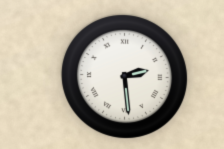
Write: h=2 m=29
